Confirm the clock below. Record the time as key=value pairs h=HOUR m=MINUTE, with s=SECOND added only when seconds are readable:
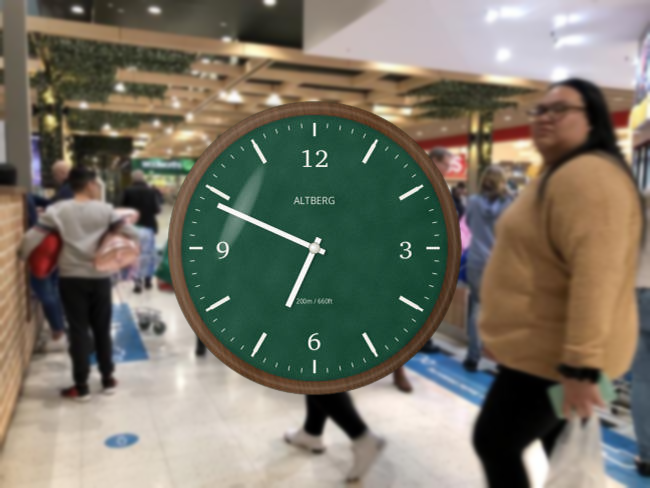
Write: h=6 m=49
